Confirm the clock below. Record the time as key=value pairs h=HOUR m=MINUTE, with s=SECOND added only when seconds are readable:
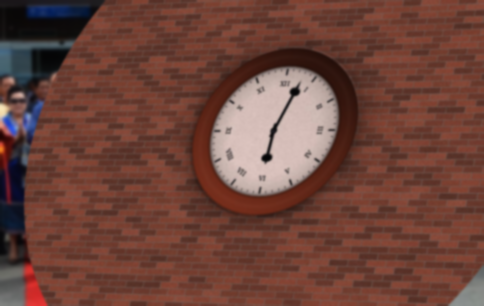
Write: h=6 m=3
